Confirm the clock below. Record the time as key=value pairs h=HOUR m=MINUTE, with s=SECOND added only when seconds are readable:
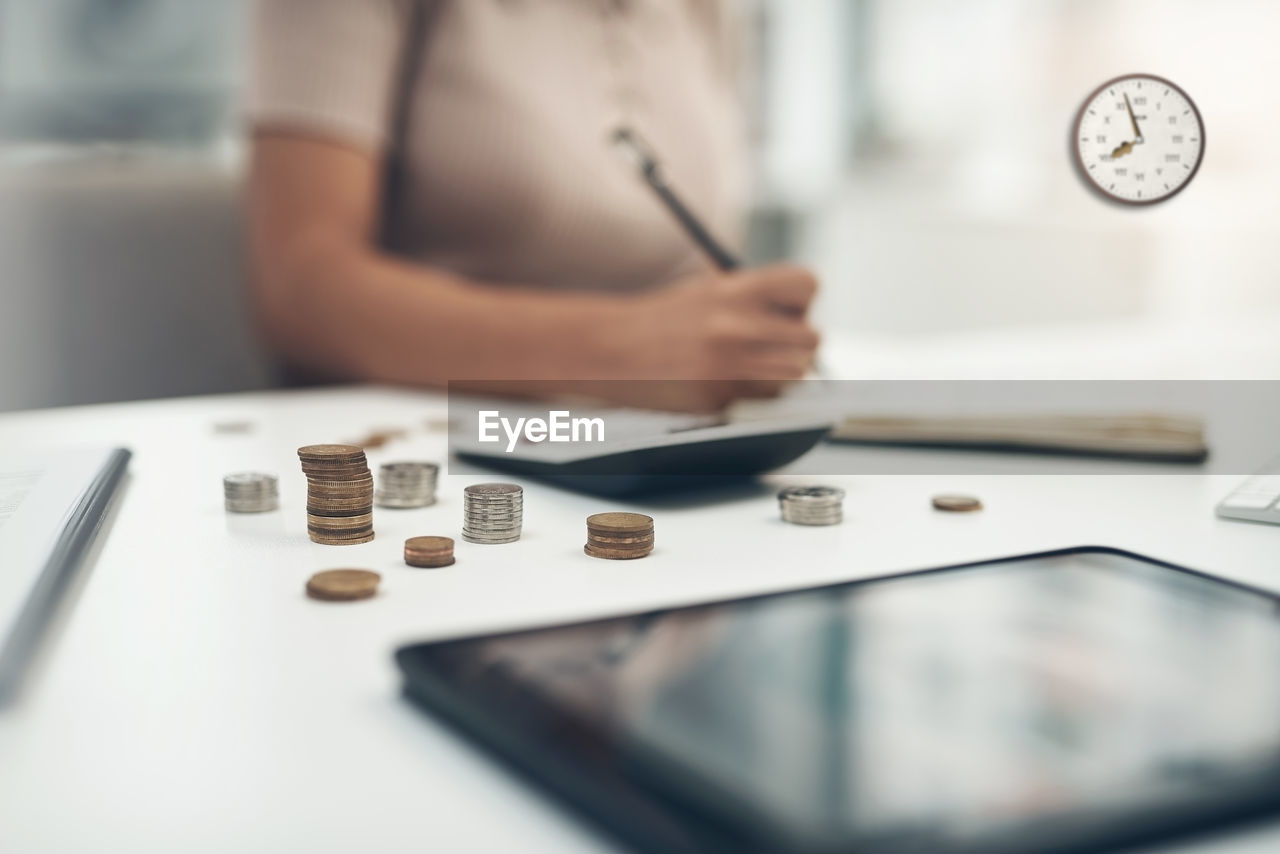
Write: h=7 m=57
